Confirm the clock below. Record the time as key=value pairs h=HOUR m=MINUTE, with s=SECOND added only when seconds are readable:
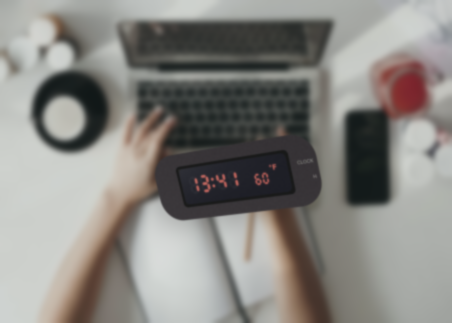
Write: h=13 m=41
